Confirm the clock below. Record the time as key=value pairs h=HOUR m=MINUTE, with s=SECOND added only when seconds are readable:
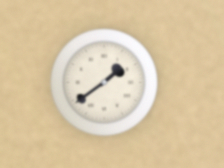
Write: h=1 m=39
